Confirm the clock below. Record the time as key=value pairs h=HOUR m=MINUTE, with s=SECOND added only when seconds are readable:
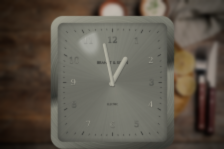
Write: h=12 m=58
